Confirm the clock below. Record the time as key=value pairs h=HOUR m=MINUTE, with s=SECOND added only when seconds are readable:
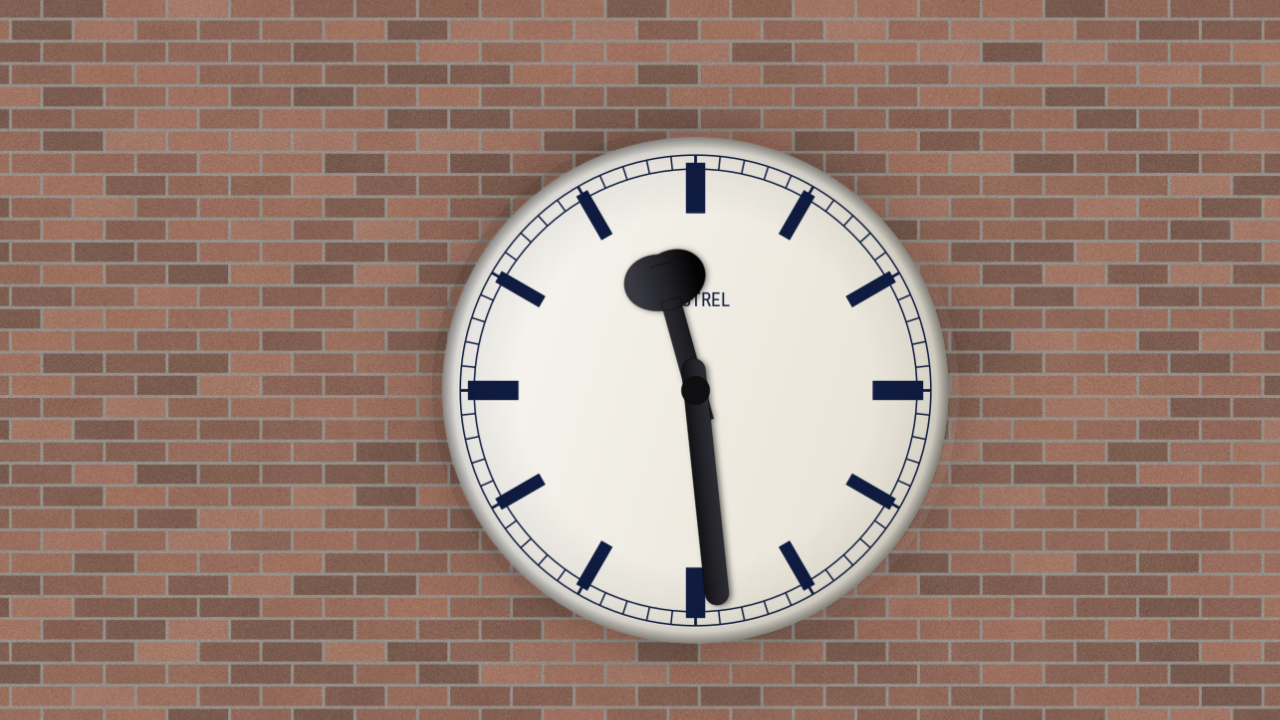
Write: h=11 m=29
